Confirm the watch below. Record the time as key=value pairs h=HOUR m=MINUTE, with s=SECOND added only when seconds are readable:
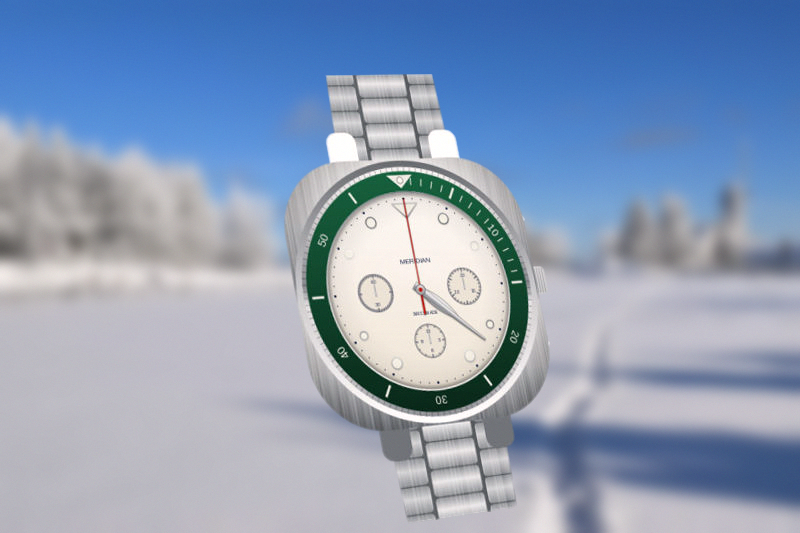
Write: h=4 m=22
